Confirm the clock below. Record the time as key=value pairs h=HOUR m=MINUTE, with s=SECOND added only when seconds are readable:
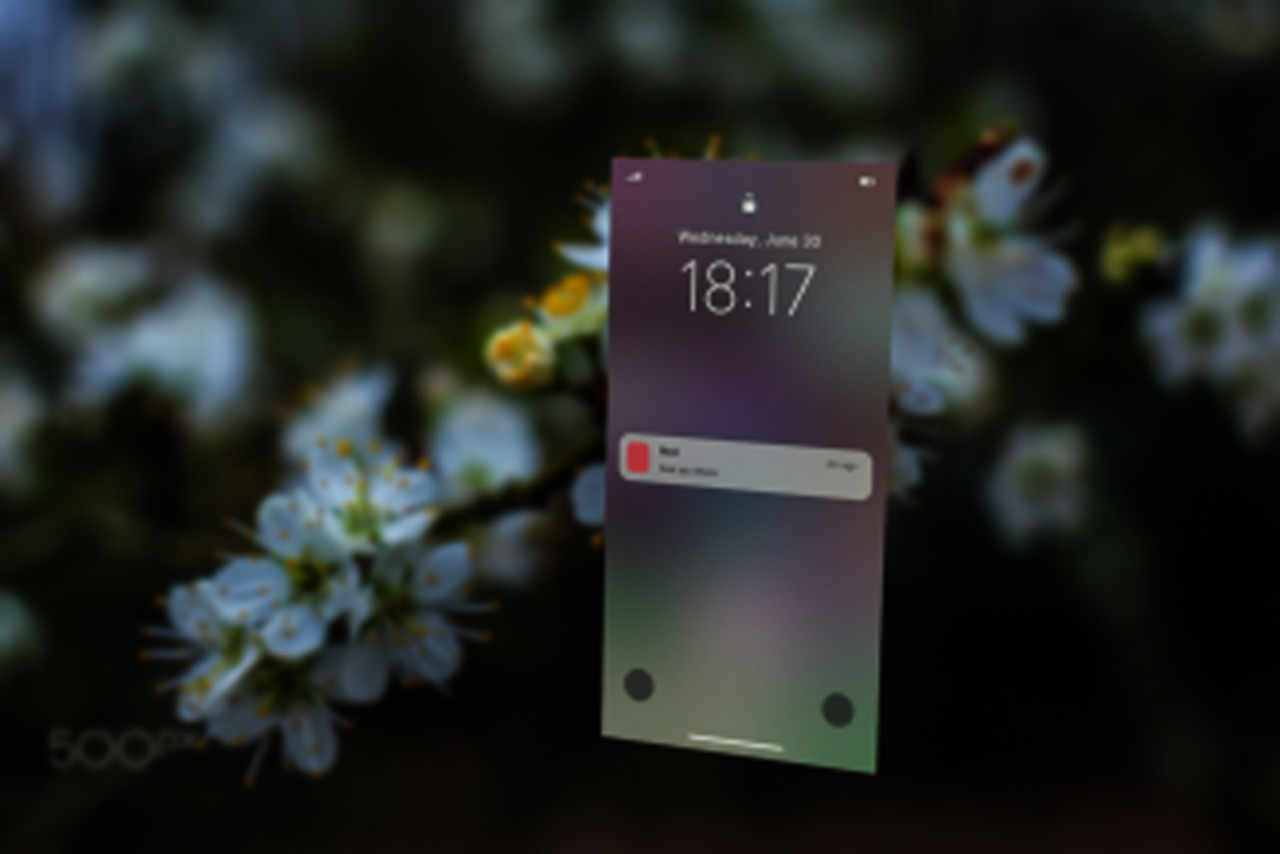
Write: h=18 m=17
